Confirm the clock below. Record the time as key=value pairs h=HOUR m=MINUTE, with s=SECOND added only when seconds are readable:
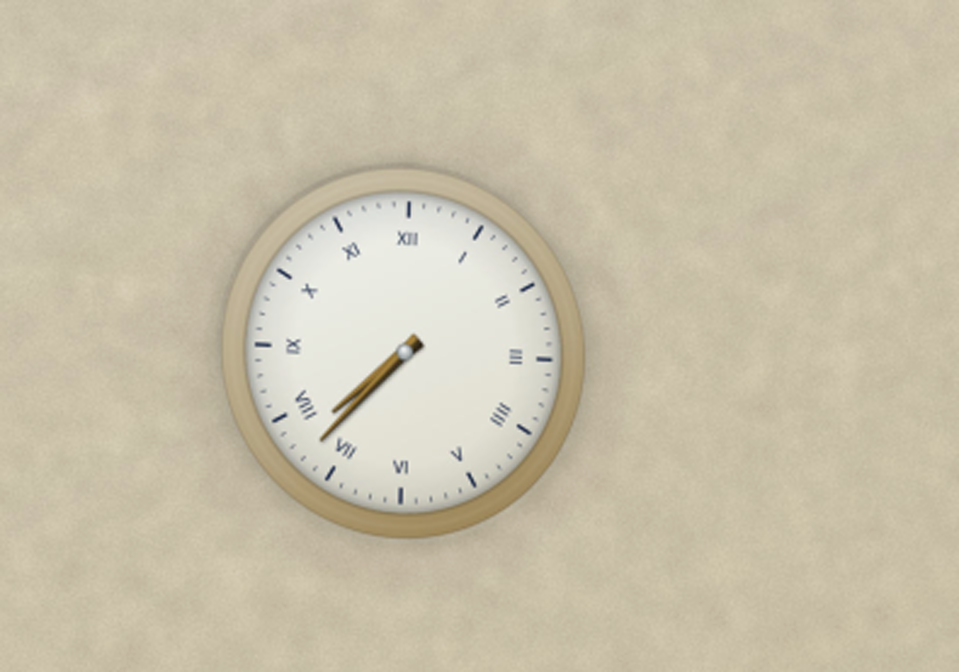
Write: h=7 m=37
